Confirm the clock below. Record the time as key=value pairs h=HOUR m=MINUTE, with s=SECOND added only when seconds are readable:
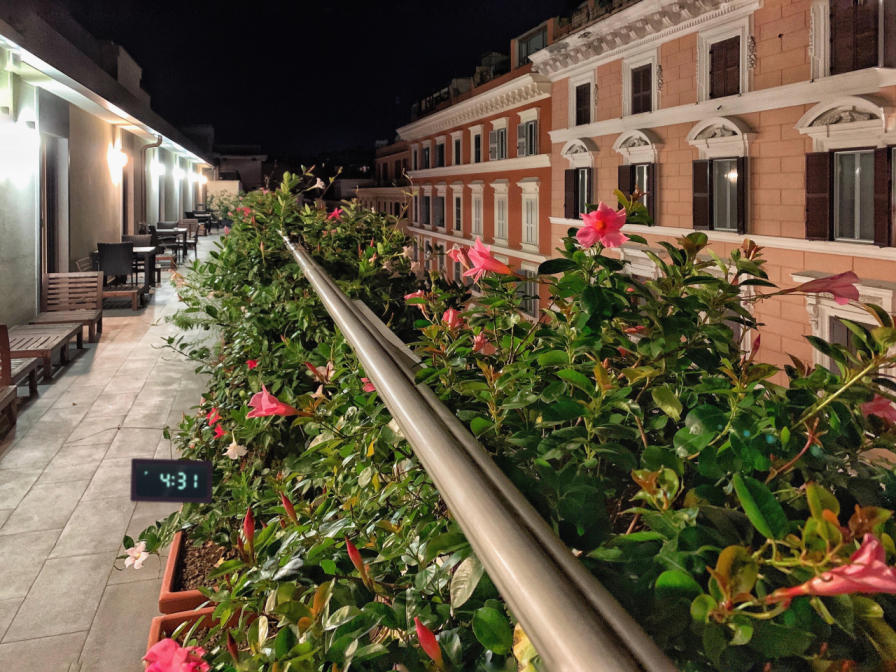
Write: h=4 m=31
